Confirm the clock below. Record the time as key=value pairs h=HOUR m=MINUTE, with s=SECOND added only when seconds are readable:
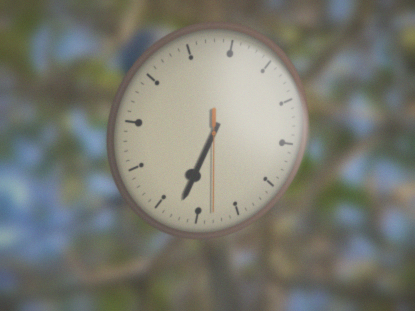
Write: h=6 m=32 s=28
